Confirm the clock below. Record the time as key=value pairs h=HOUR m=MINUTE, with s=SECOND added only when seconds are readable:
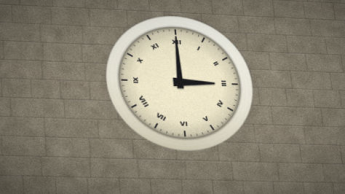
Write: h=3 m=0
